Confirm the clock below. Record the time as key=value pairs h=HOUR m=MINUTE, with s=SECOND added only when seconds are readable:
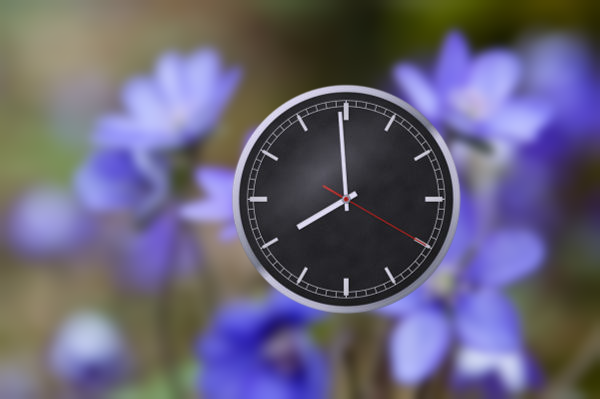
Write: h=7 m=59 s=20
